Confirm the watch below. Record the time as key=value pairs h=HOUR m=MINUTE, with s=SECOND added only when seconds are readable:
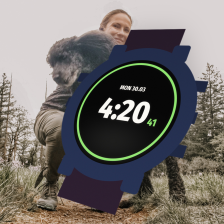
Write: h=4 m=20 s=41
